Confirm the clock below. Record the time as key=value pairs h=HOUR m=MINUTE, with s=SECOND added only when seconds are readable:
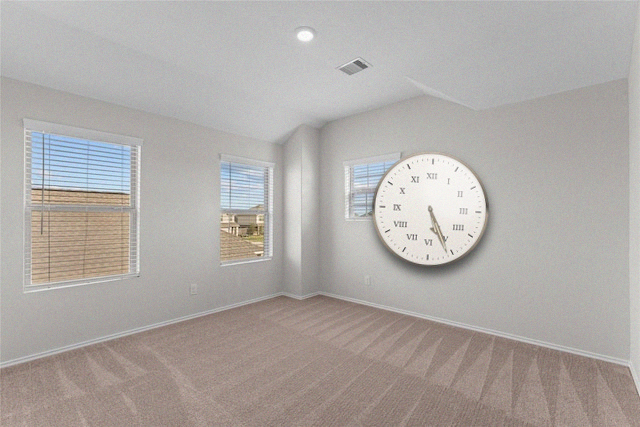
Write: h=5 m=26
